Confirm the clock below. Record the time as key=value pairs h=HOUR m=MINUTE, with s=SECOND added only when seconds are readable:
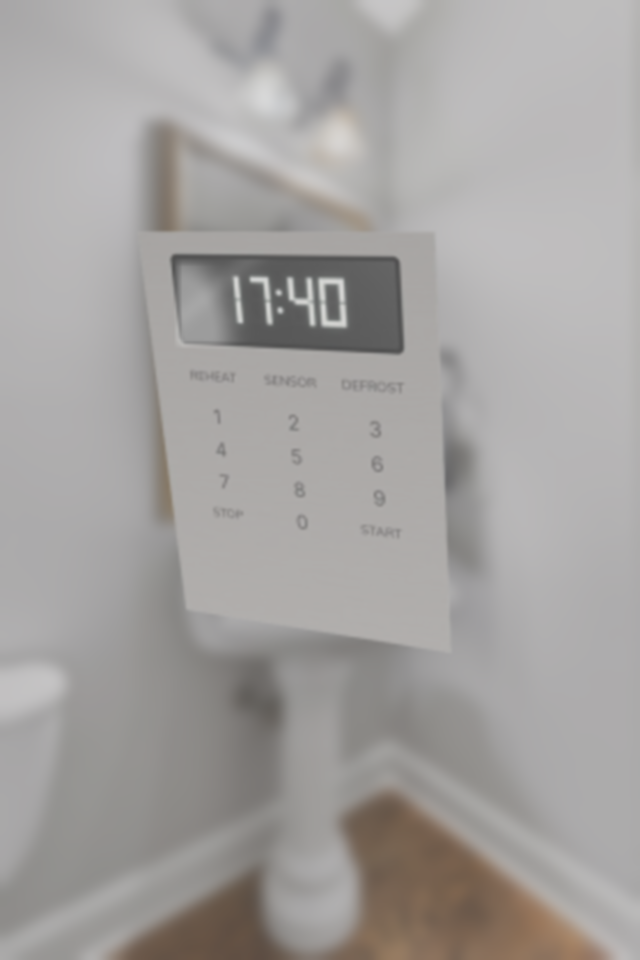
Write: h=17 m=40
